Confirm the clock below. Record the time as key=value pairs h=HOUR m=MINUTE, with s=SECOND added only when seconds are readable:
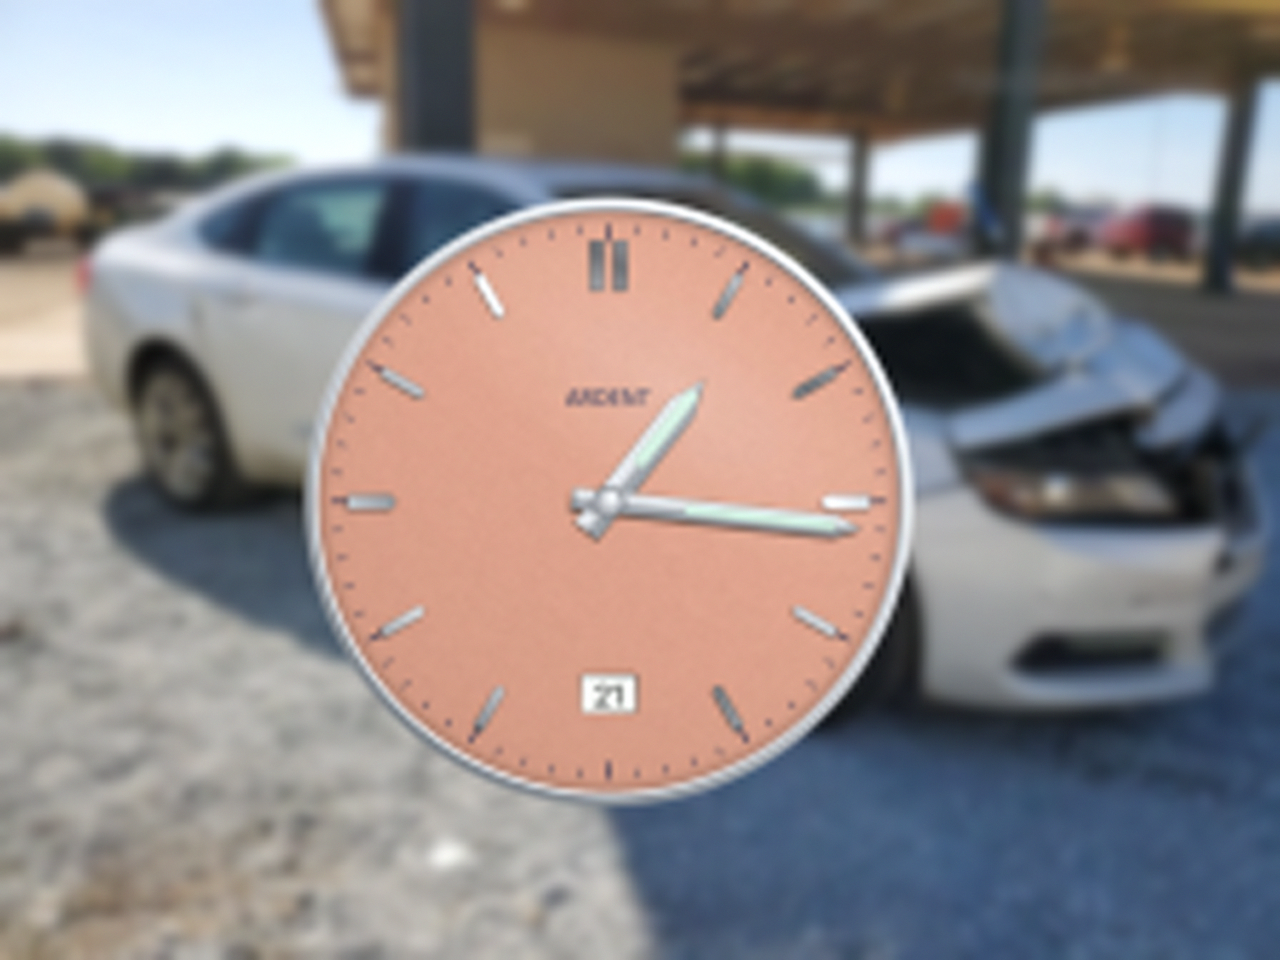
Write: h=1 m=16
